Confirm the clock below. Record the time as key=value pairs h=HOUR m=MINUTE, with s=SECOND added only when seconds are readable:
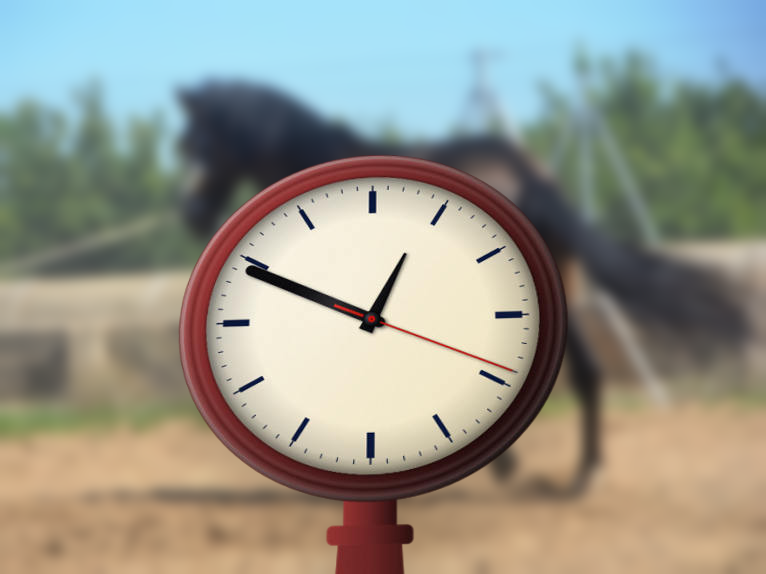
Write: h=12 m=49 s=19
